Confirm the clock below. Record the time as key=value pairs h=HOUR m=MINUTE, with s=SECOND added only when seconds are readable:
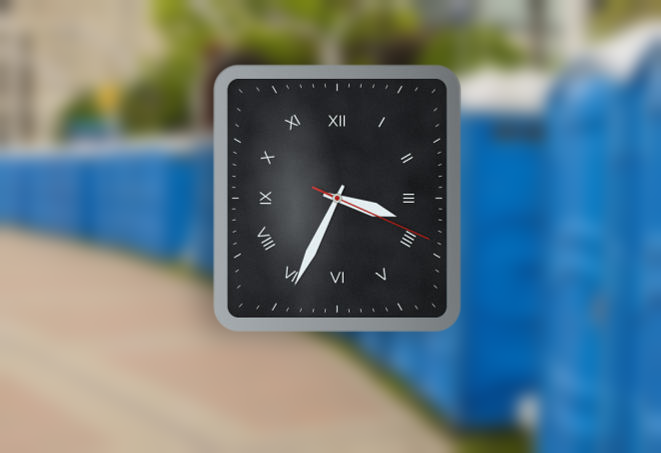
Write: h=3 m=34 s=19
